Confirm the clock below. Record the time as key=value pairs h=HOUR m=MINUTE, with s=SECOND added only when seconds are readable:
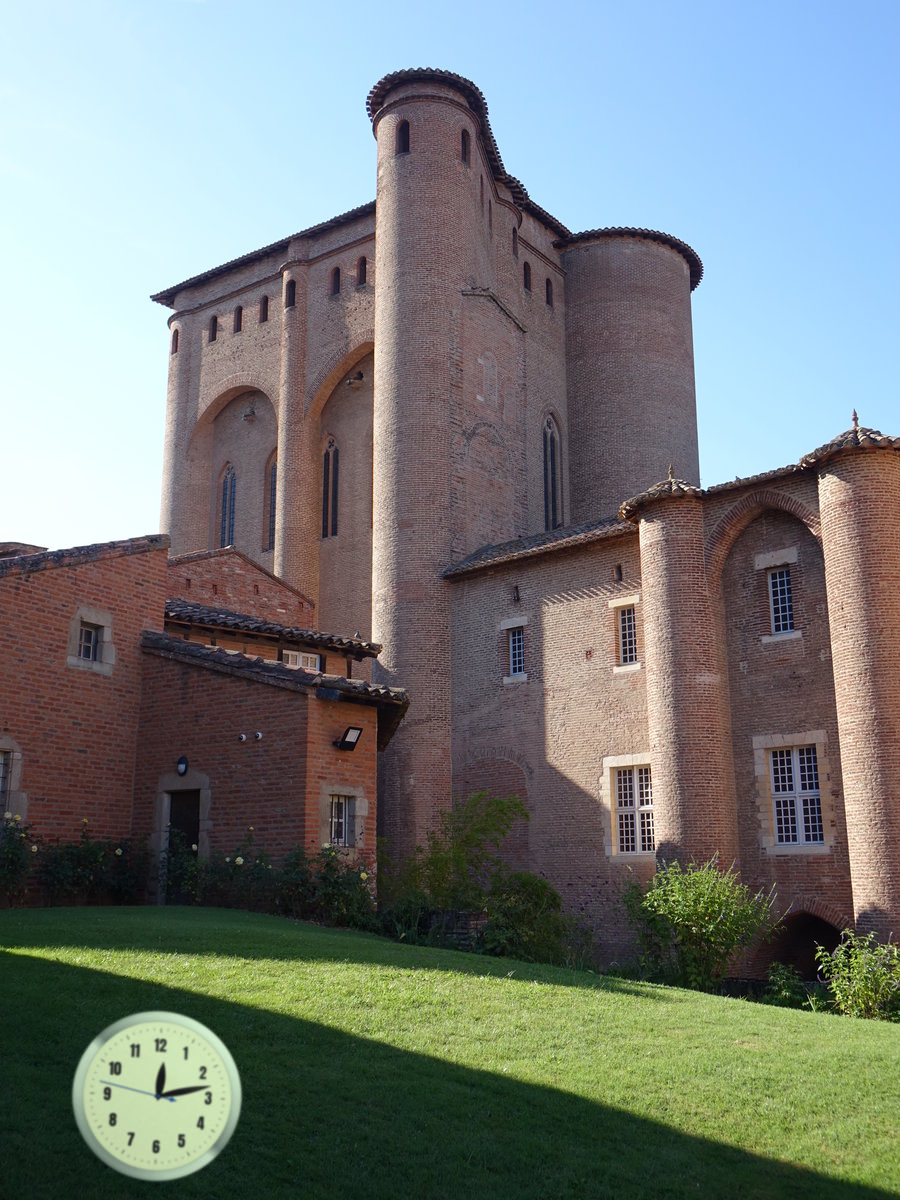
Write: h=12 m=12 s=47
